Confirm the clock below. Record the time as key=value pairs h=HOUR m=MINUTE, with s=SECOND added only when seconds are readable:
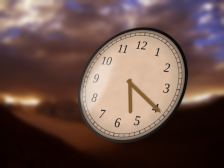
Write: h=5 m=20
